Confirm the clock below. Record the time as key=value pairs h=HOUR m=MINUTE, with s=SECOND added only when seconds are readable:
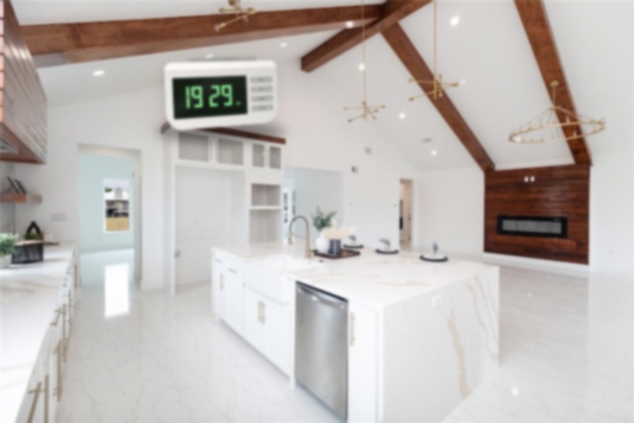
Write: h=19 m=29
